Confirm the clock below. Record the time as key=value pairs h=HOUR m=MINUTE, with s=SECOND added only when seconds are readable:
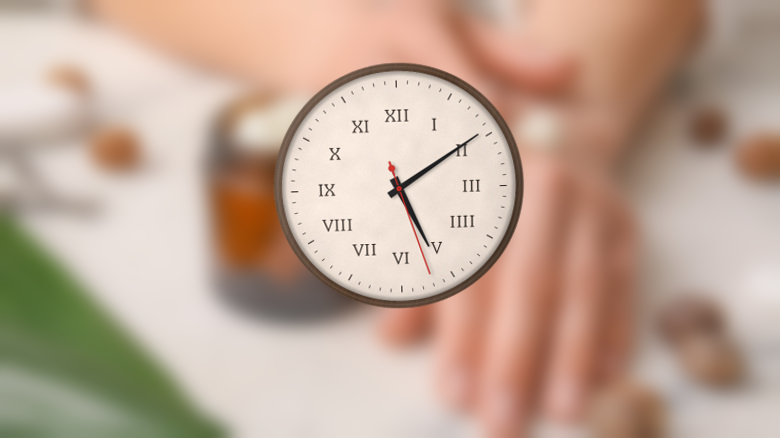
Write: h=5 m=9 s=27
